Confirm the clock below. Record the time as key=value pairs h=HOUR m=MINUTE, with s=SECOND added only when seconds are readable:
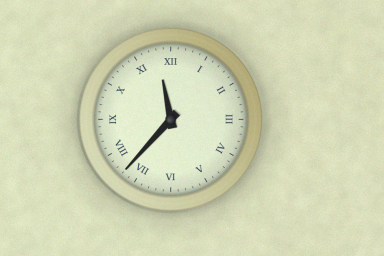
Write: h=11 m=37
